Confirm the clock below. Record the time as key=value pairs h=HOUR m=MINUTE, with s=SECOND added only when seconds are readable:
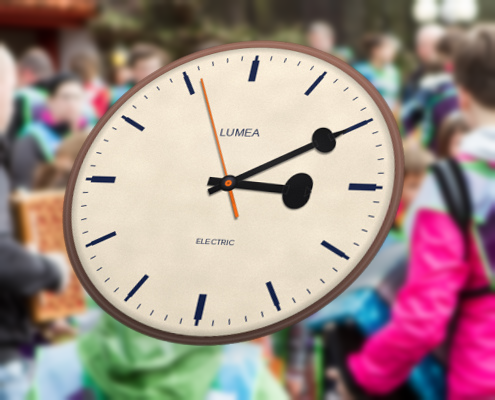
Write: h=3 m=9 s=56
